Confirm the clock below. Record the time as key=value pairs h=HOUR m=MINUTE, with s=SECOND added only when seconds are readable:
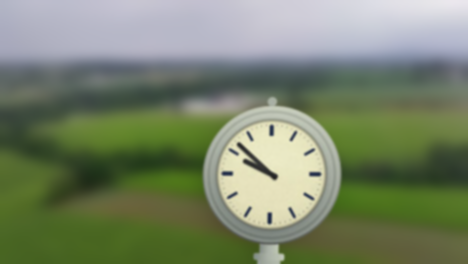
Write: h=9 m=52
